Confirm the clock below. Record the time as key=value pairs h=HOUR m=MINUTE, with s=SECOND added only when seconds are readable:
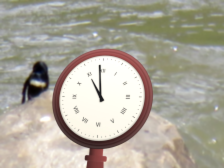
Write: h=10 m=59
